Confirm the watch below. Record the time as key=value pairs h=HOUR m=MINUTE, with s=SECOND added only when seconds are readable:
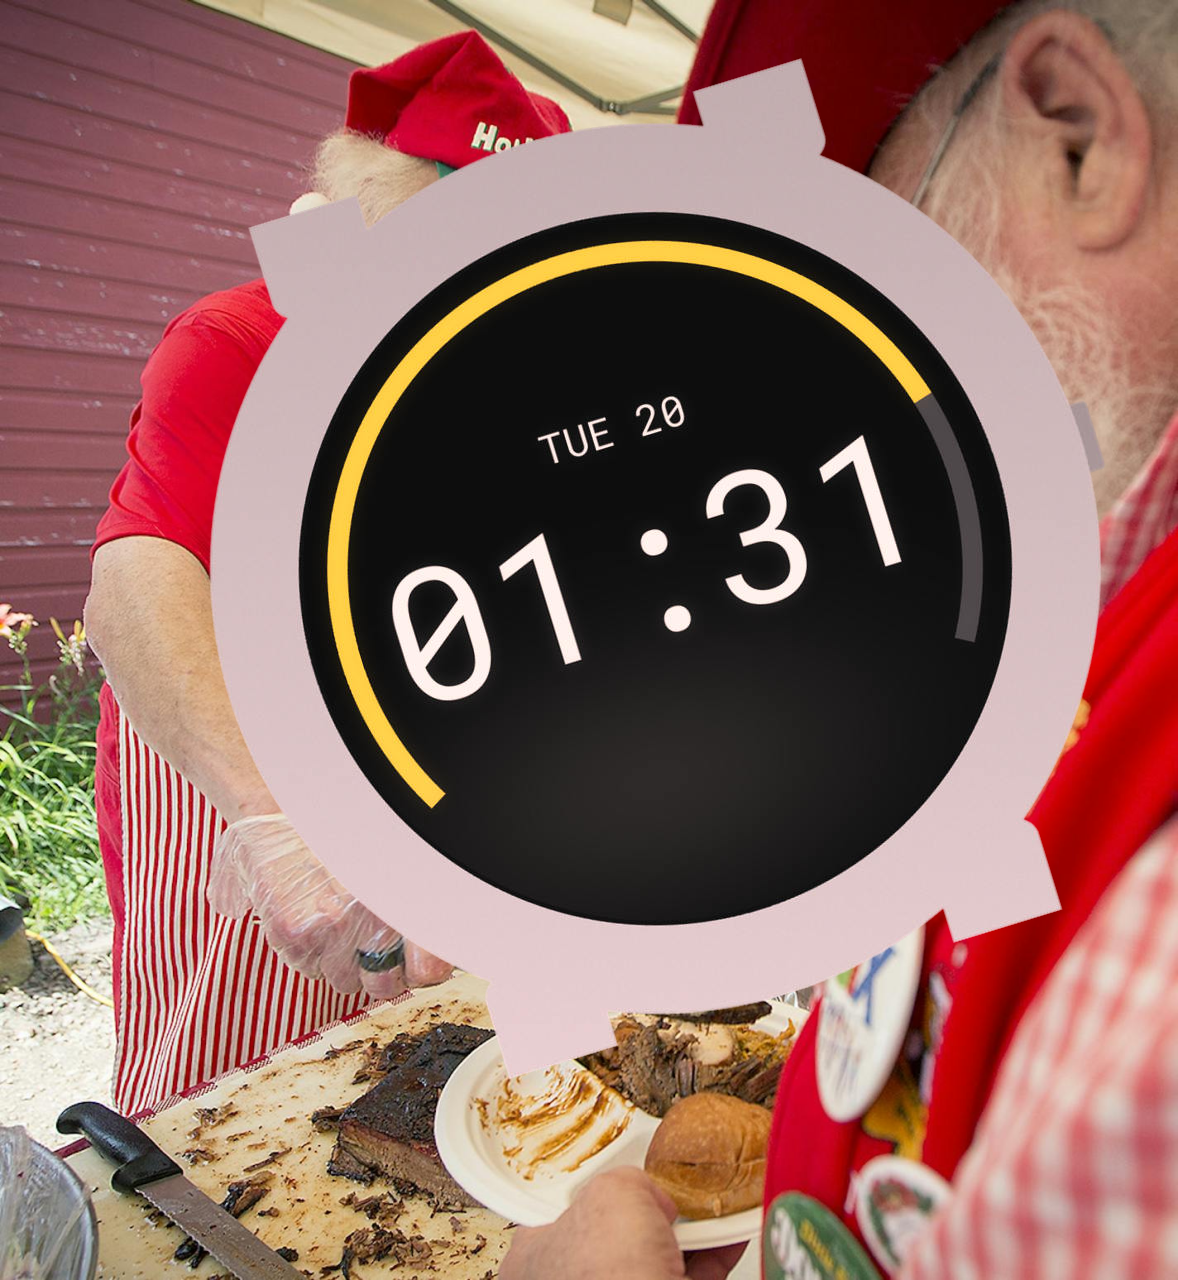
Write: h=1 m=31
